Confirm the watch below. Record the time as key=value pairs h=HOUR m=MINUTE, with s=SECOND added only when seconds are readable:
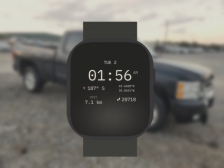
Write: h=1 m=56
